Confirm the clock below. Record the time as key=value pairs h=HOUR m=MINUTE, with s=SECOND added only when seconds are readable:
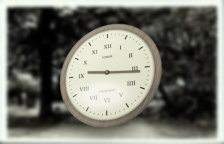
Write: h=9 m=16
